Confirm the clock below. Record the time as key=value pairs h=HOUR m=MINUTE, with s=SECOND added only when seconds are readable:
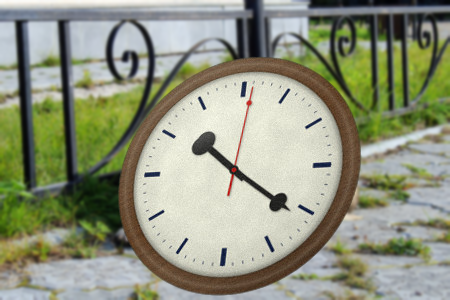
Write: h=10 m=21 s=1
